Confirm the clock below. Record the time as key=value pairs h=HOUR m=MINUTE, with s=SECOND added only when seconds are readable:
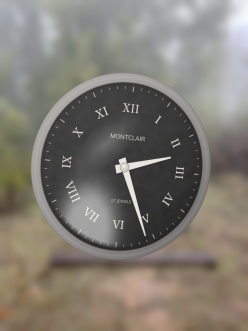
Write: h=2 m=26
